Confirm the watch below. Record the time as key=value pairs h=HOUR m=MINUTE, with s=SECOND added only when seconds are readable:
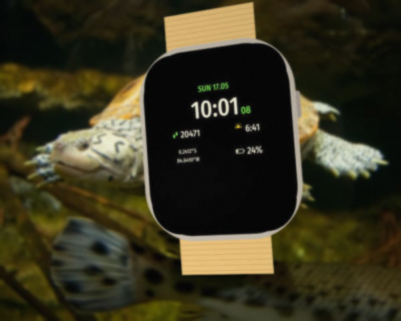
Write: h=10 m=1 s=8
